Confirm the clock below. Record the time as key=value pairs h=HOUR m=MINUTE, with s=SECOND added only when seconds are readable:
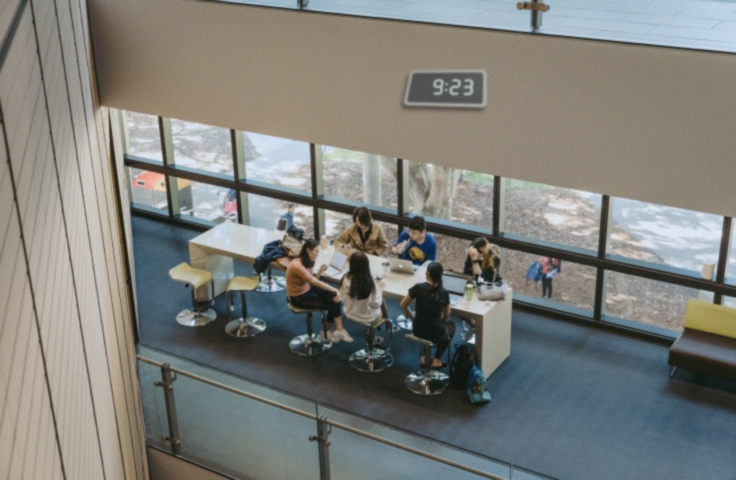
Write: h=9 m=23
